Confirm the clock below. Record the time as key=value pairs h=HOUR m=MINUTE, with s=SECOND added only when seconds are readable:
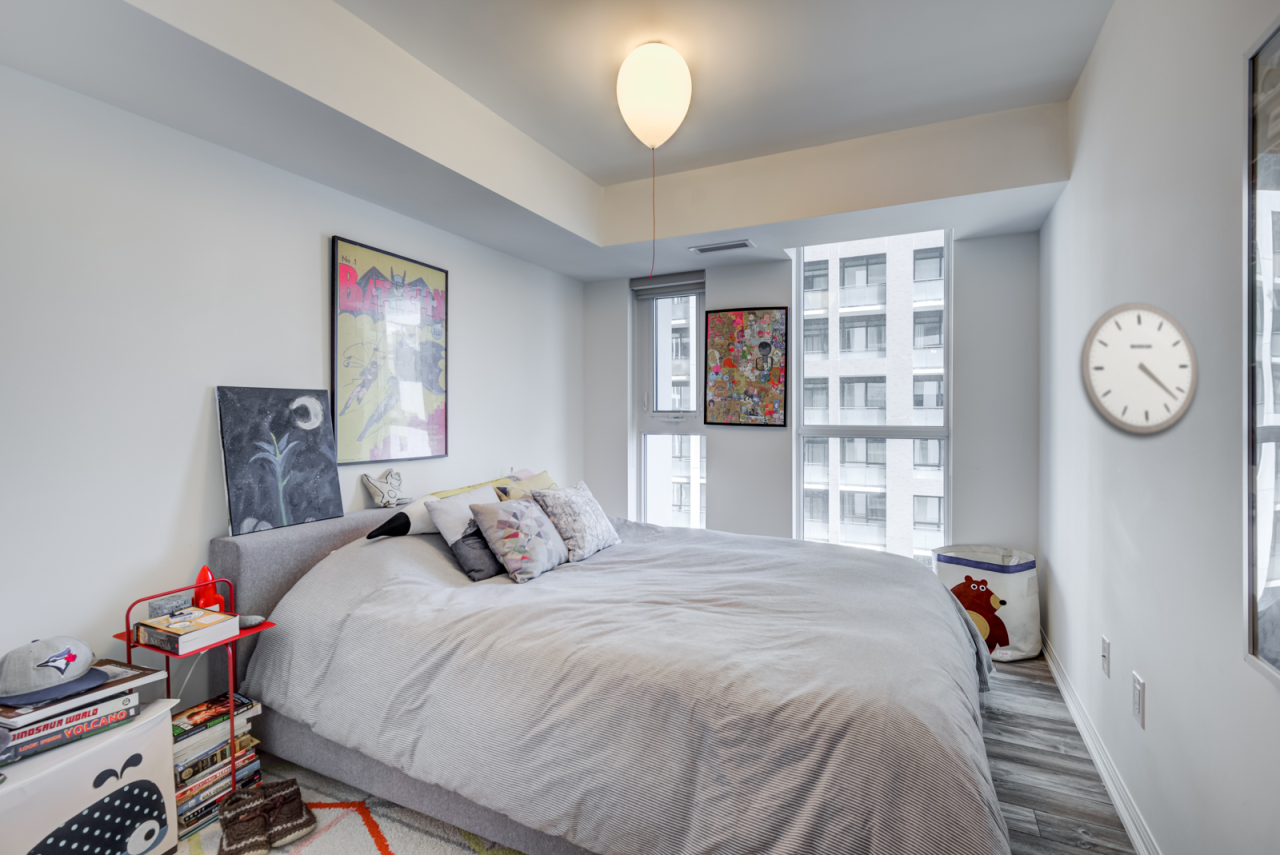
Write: h=4 m=22
